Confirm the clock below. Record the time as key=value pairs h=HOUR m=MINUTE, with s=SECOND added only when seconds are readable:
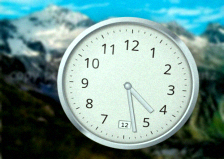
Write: h=4 m=28
